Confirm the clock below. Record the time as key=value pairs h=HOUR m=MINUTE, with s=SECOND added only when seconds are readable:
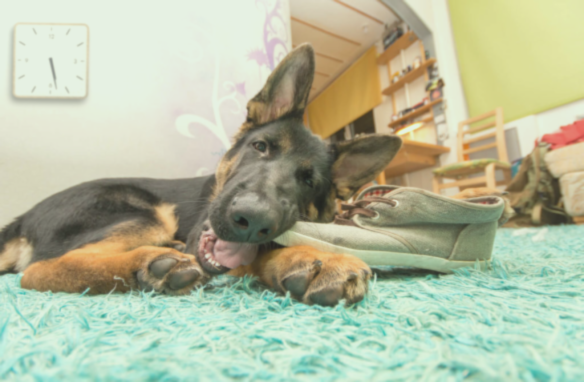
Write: h=5 m=28
